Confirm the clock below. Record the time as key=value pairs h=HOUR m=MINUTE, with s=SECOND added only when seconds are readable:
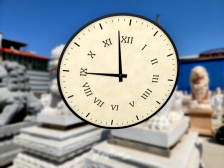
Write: h=8 m=58
